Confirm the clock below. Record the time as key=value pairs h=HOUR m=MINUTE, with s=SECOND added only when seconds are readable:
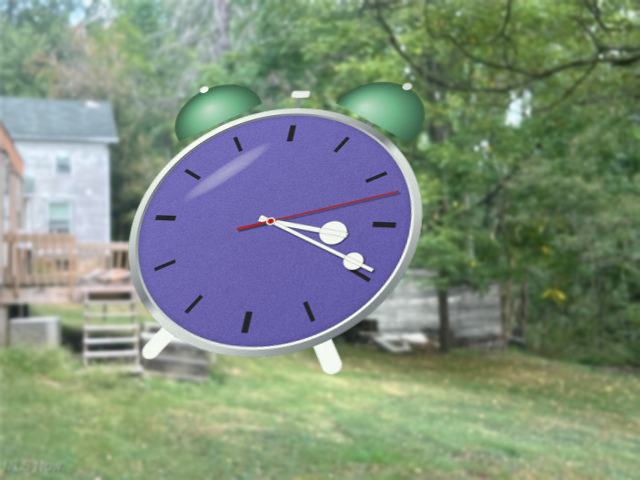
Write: h=3 m=19 s=12
